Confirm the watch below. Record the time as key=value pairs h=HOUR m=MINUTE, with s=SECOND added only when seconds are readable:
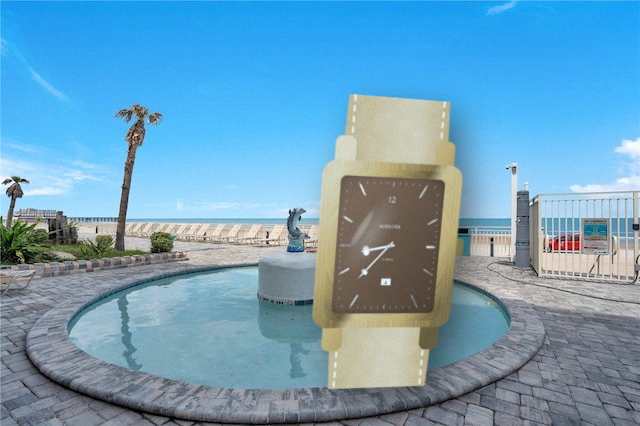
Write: h=8 m=37
